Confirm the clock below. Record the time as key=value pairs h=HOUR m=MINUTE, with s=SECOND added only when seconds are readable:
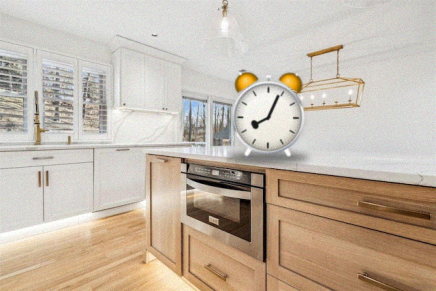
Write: h=8 m=4
